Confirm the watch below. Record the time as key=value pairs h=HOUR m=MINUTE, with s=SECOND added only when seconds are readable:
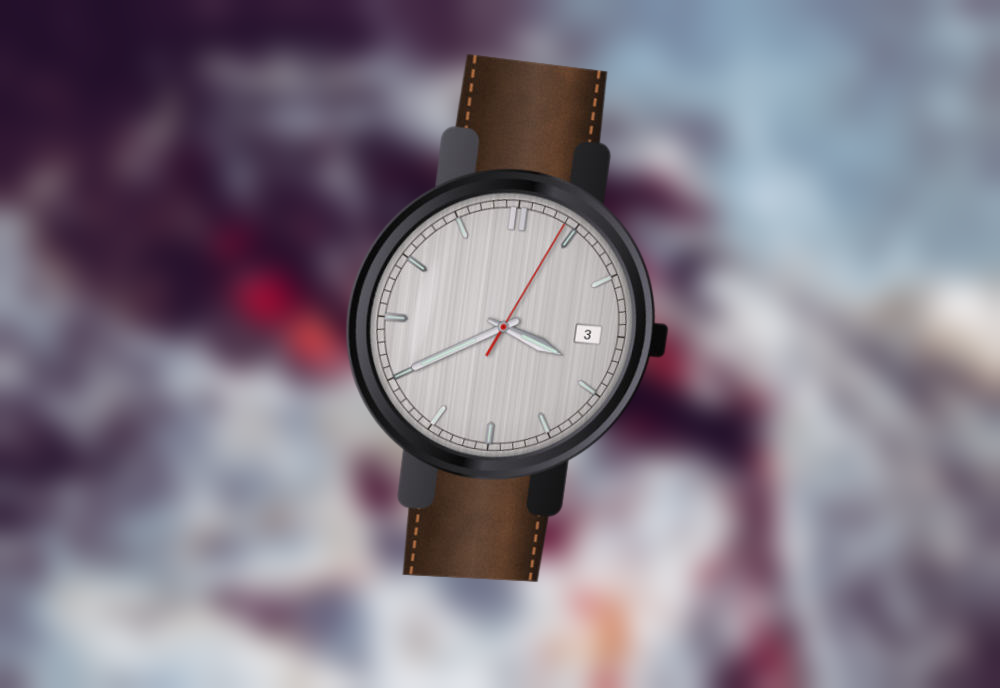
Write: h=3 m=40 s=4
